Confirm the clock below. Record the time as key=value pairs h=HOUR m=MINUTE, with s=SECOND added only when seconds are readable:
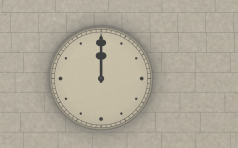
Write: h=12 m=0
